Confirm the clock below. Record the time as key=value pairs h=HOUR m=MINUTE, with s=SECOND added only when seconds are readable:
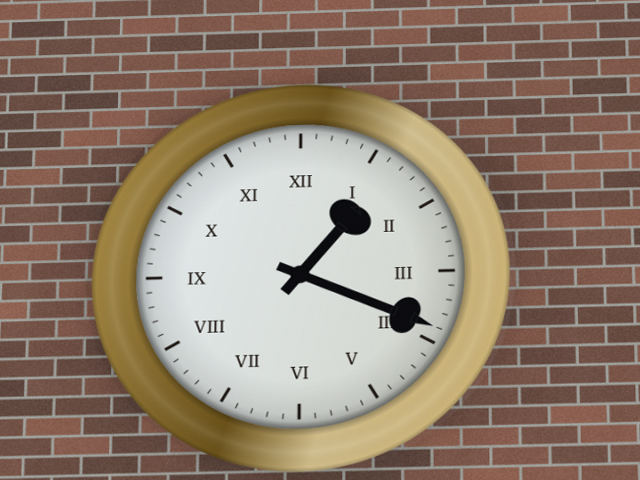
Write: h=1 m=19
